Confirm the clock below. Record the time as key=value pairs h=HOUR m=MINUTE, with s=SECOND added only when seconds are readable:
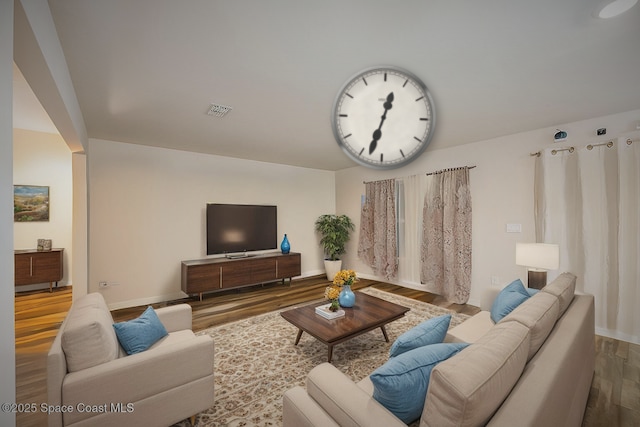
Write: h=12 m=33
